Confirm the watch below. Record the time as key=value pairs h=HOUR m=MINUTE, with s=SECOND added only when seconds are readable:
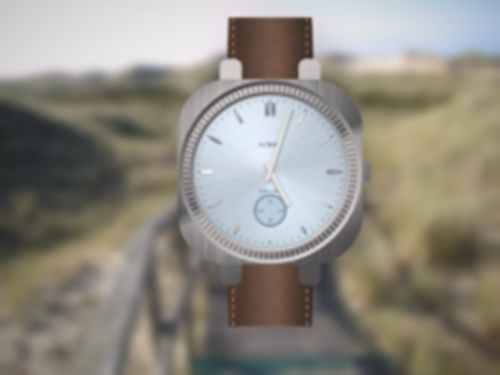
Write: h=5 m=3
